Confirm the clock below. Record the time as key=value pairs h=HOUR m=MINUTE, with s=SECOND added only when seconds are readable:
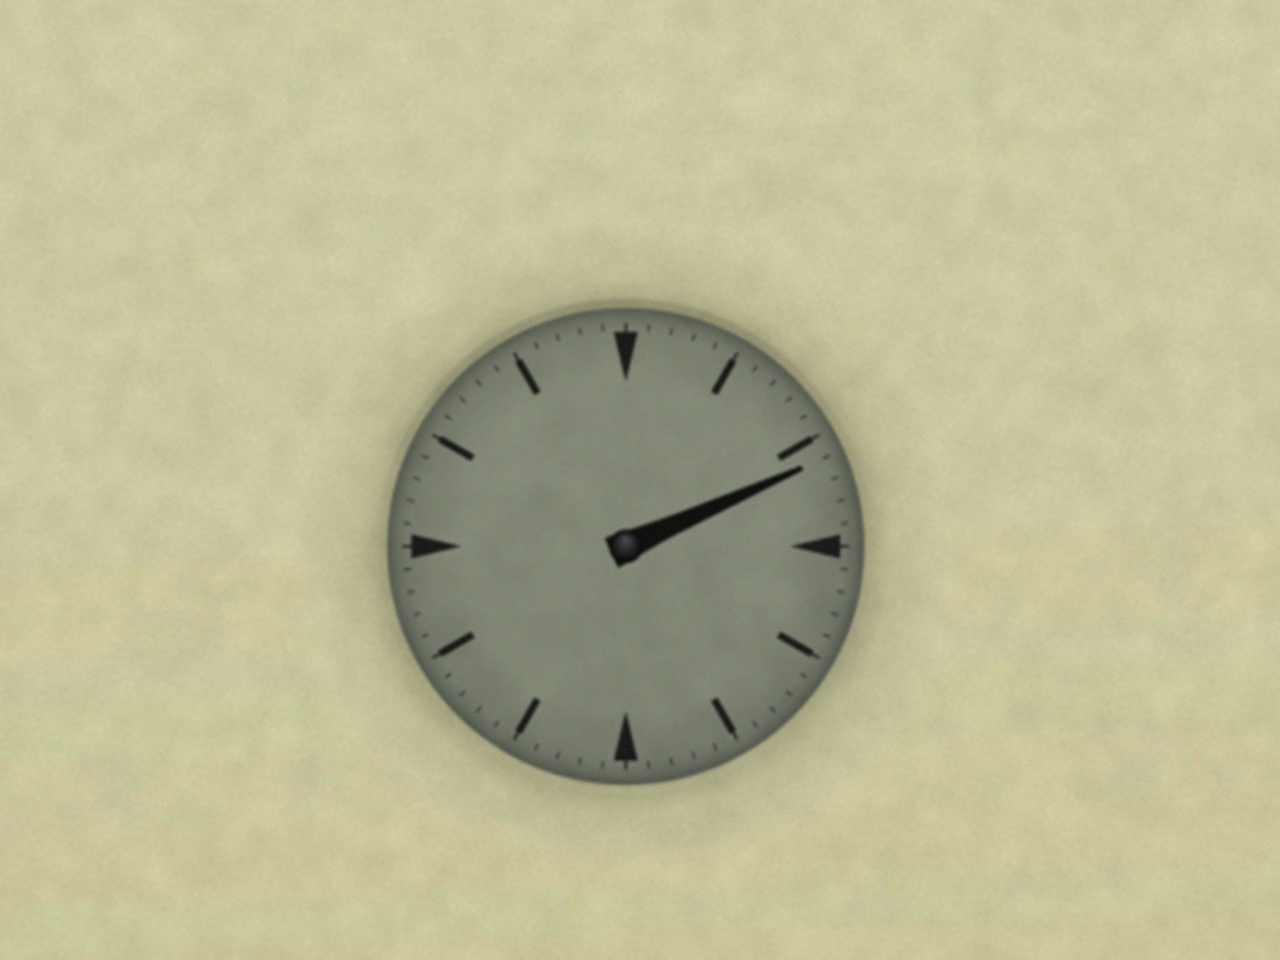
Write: h=2 m=11
